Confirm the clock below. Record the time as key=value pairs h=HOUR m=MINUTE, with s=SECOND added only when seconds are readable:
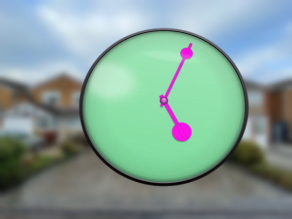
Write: h=5 m=4
